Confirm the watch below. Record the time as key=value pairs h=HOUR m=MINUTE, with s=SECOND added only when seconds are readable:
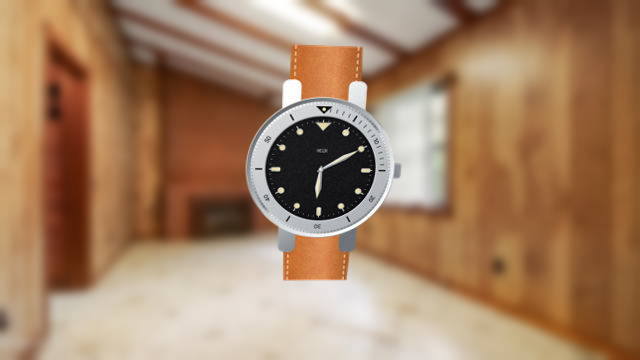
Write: h=6 m=10
